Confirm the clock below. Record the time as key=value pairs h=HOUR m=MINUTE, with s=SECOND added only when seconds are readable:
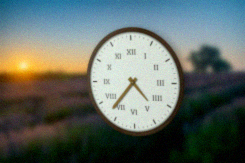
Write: h=4 m=37
